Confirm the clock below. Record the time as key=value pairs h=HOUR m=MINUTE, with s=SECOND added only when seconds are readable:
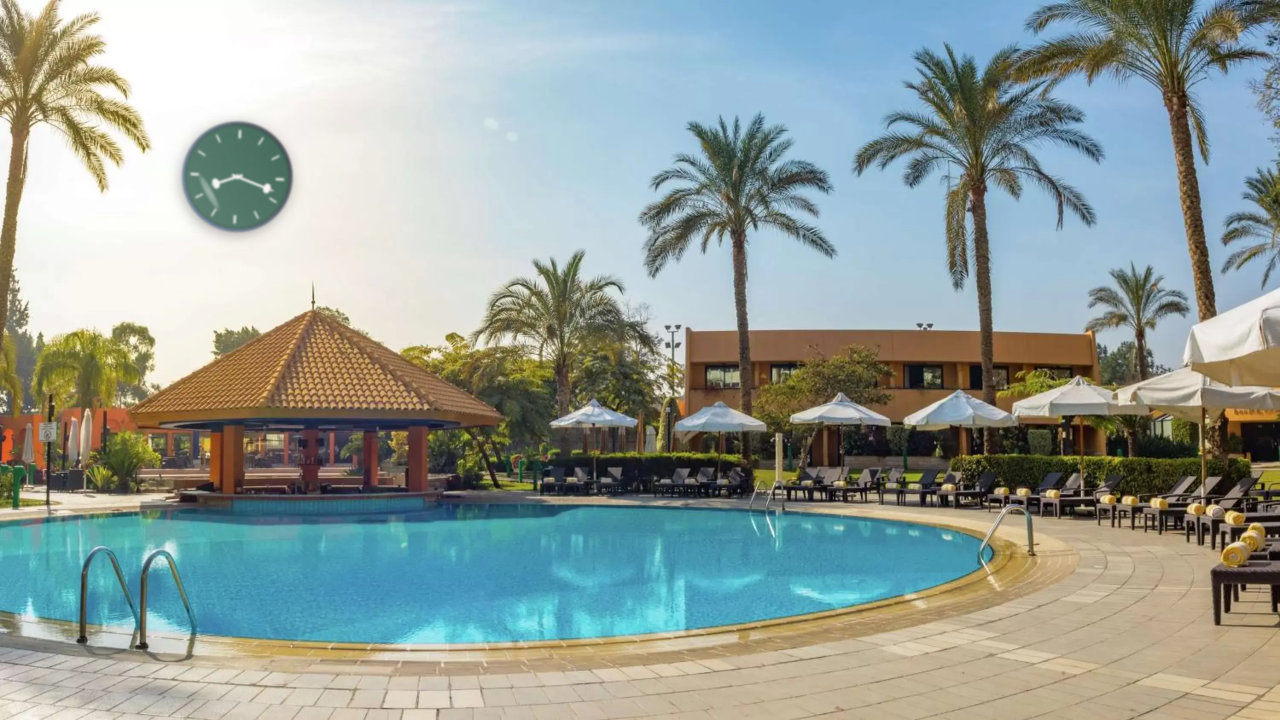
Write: h=8 m=18
